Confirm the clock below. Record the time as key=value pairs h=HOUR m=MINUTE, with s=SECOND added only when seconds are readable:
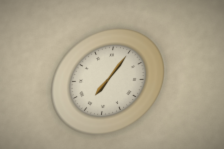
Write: h=7 m=5
